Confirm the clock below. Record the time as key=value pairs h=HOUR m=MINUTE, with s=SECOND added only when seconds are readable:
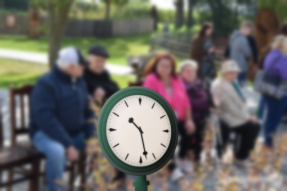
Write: h=10 m=28
